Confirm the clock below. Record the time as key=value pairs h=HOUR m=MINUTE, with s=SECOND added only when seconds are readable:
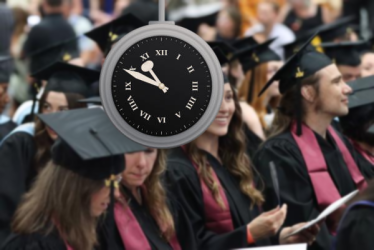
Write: h=10 m=49
